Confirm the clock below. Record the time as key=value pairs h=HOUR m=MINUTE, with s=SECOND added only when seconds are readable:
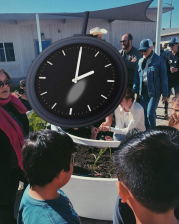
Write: h=2 m=0
